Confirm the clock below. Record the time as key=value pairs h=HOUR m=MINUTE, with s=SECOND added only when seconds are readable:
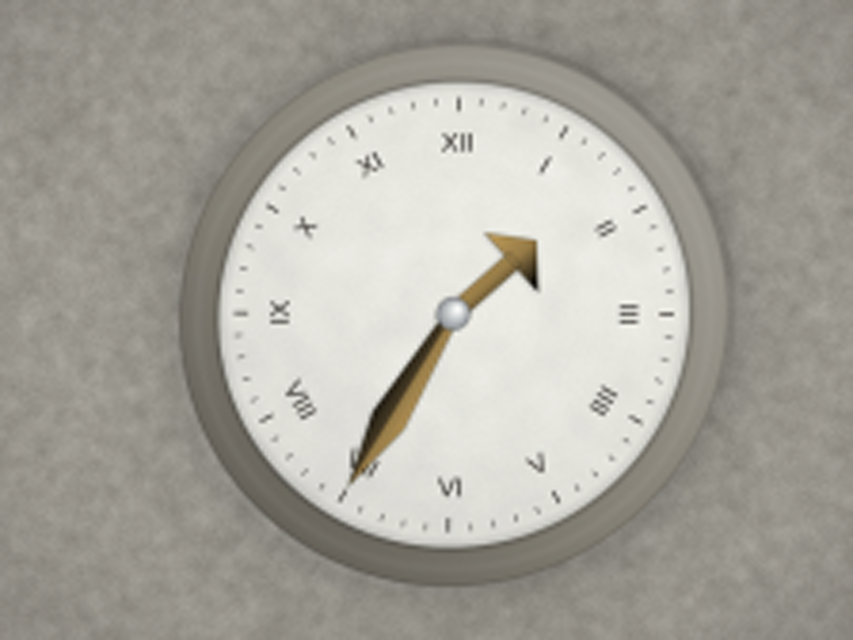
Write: h=1 m=35
